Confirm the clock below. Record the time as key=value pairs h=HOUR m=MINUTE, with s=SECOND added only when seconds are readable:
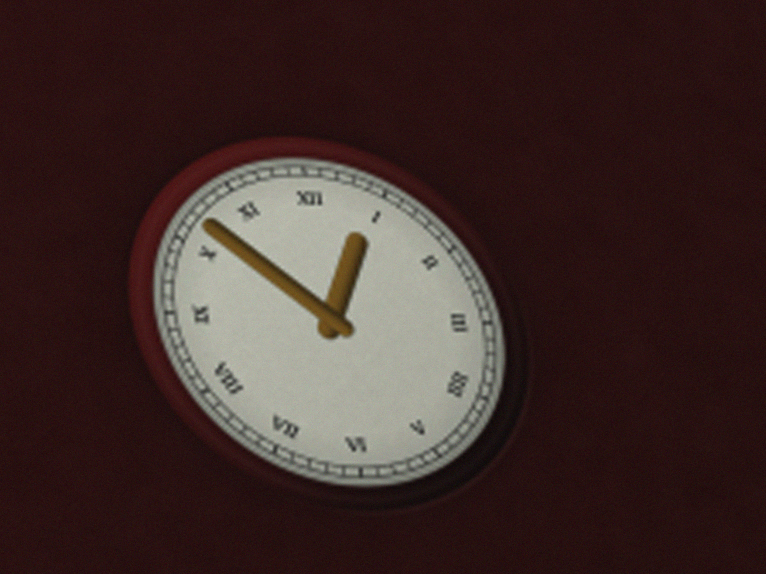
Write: h=12 m=52
